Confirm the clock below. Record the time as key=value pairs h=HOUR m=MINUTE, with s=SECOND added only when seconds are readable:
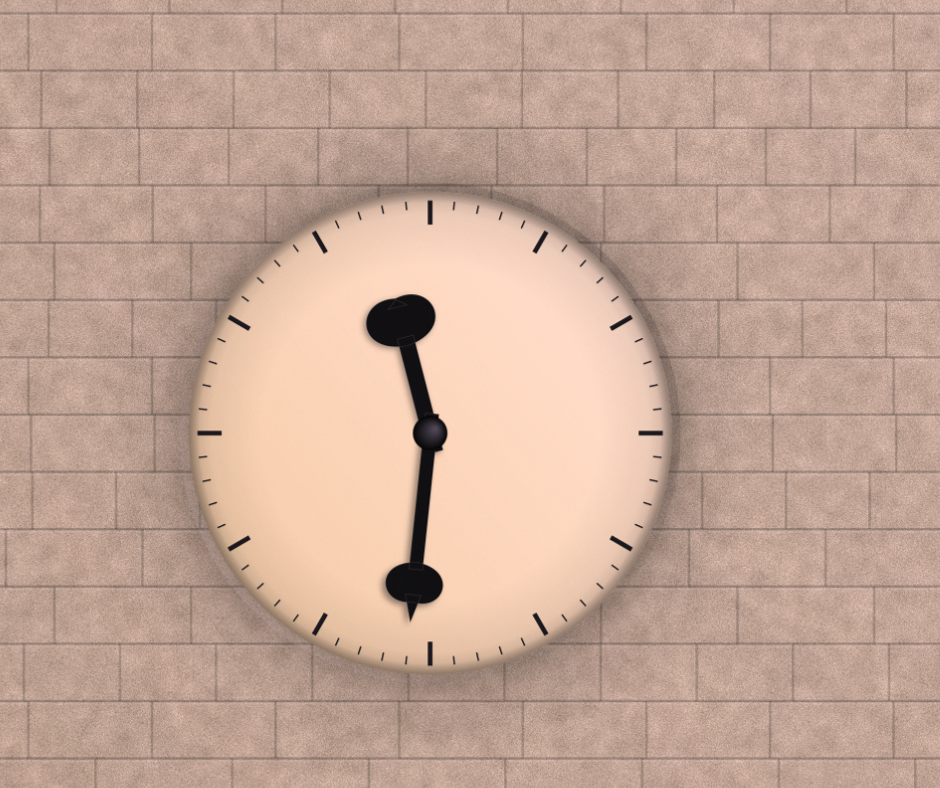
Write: h=11 m=31
